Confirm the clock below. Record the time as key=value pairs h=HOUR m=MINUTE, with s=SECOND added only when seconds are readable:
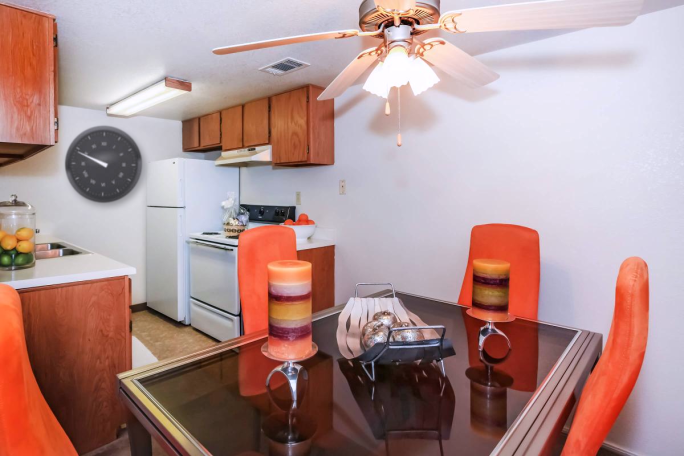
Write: h=9 m=49
